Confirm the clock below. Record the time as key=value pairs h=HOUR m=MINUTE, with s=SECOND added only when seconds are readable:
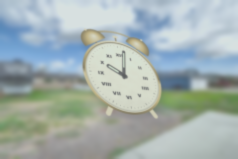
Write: h=10 m=2
